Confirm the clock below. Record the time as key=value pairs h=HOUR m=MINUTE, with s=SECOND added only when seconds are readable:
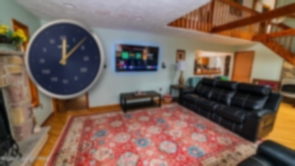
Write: h=12 m=8
